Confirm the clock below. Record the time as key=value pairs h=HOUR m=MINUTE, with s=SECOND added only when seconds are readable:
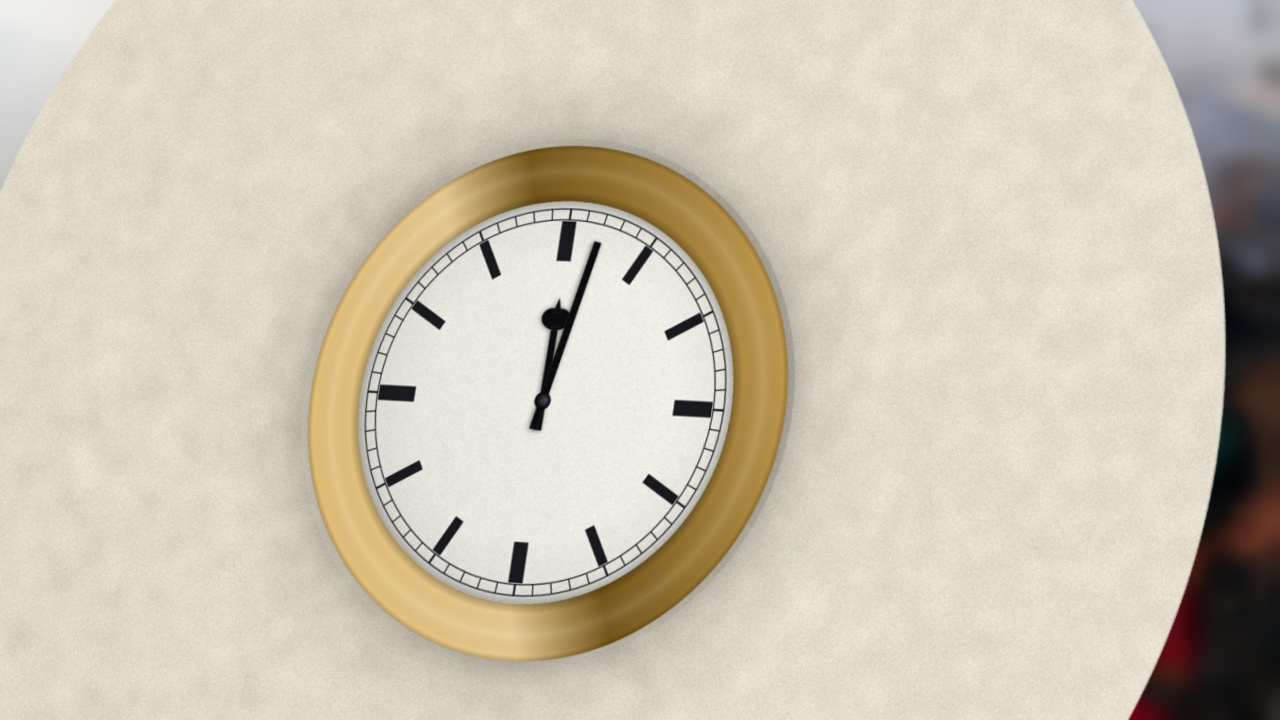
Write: h=12 m=2
